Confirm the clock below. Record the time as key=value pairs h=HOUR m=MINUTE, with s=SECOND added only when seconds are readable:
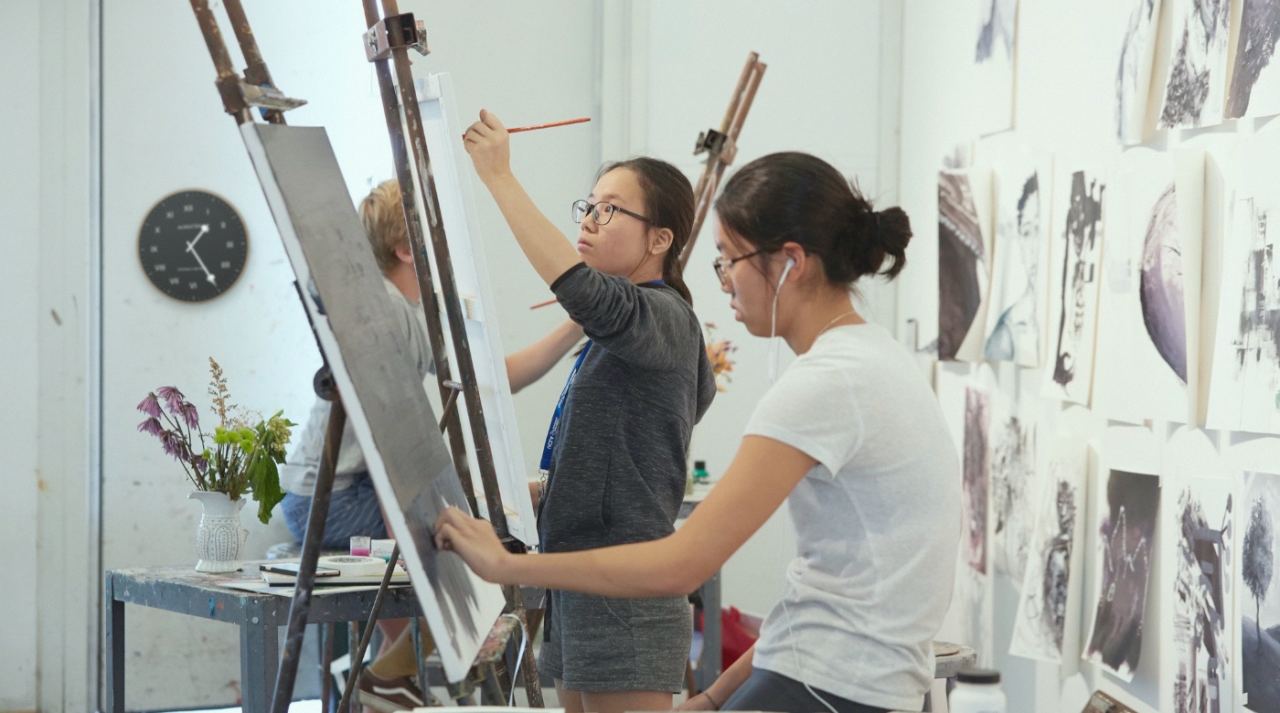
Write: h=1 m=25
